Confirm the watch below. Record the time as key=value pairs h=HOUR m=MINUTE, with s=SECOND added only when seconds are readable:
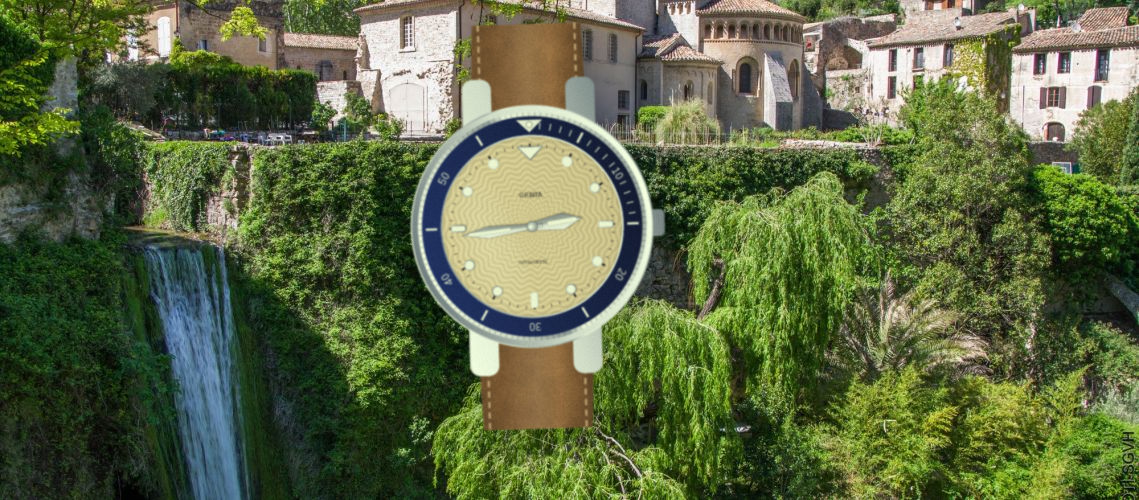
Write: h=2 m=44
